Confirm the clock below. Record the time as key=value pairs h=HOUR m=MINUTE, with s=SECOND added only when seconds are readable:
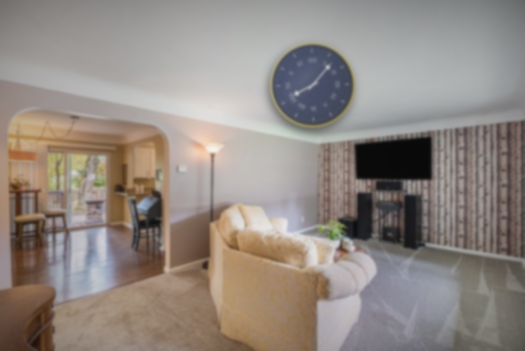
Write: h=8 m=7
